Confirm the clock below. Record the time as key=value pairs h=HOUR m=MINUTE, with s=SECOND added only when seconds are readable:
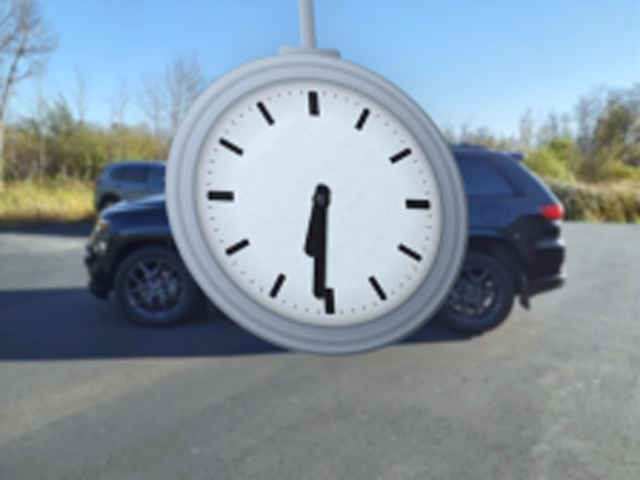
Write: h=6 m=31
